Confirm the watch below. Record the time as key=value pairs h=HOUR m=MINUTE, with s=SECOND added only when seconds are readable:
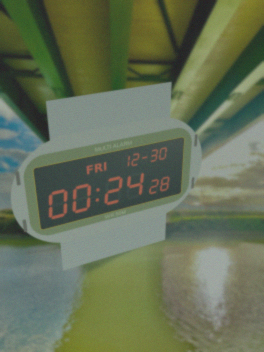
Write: h=0 m=24 s=28
